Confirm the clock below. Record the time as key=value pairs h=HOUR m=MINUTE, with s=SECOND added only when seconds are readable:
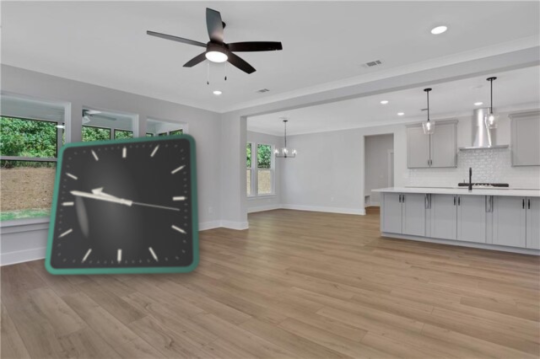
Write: h=9 m=47 s=17
